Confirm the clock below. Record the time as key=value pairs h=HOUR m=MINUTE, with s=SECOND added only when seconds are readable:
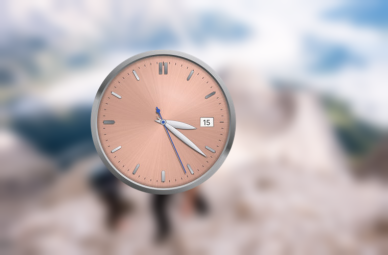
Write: h=3 m=21 s=26
